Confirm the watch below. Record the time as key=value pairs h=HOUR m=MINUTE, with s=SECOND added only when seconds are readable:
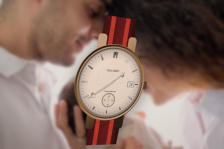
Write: h=1 m=39
